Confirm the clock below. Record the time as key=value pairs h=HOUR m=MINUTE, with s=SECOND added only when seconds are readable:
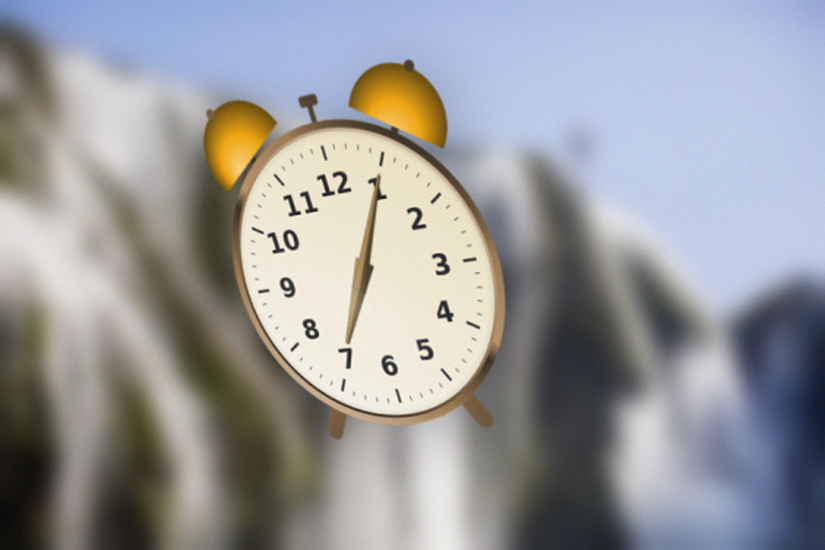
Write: h=7 m=5
